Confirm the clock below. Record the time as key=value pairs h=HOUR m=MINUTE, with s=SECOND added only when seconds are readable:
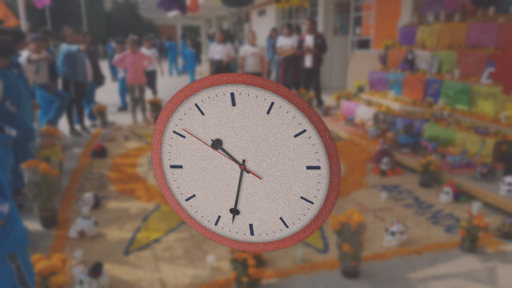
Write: h=10 m=32 s=51
